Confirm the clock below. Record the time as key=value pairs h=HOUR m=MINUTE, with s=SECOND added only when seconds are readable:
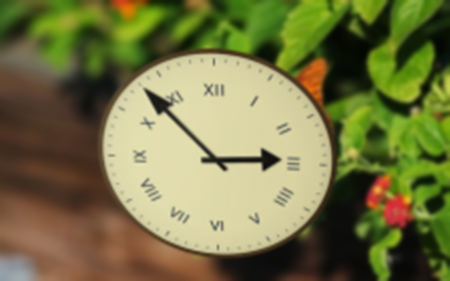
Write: h=2 m=53
